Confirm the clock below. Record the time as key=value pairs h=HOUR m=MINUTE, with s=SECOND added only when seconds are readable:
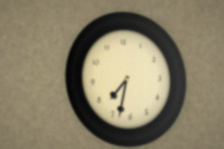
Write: h=7 m=33
